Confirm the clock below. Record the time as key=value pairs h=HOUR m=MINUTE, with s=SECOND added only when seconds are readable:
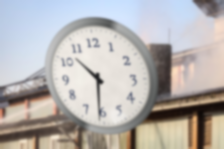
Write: h=10 m=31
